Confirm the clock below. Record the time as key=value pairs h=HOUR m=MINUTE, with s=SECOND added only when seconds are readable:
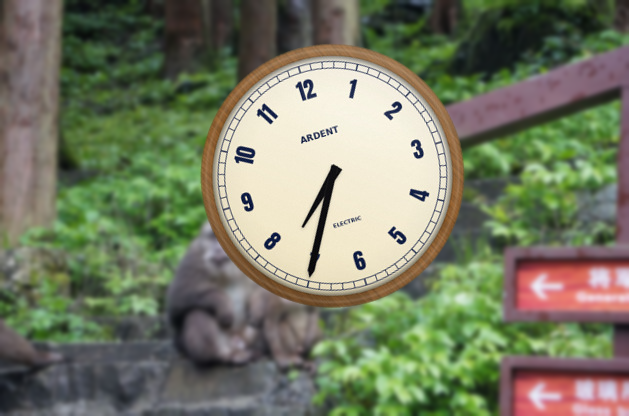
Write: h=7 m=35
